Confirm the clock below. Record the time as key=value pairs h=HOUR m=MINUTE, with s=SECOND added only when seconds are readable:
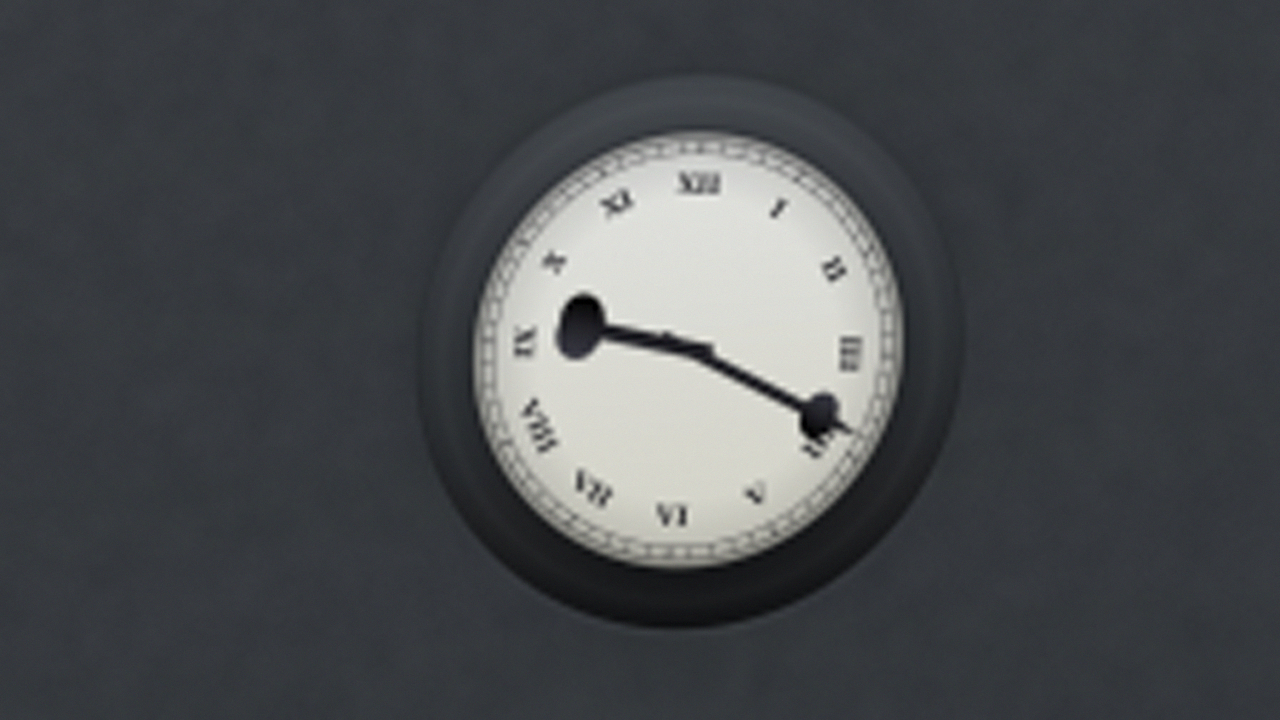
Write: h=9 m=19
